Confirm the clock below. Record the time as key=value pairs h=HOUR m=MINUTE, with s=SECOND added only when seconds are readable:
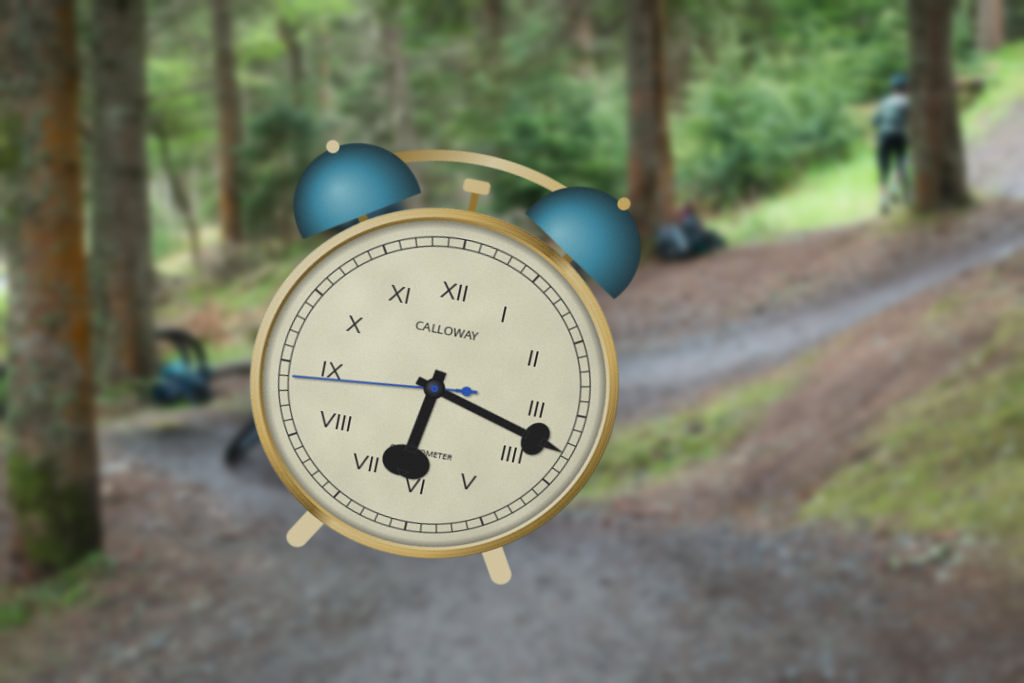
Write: h=6 m=17 s=44
